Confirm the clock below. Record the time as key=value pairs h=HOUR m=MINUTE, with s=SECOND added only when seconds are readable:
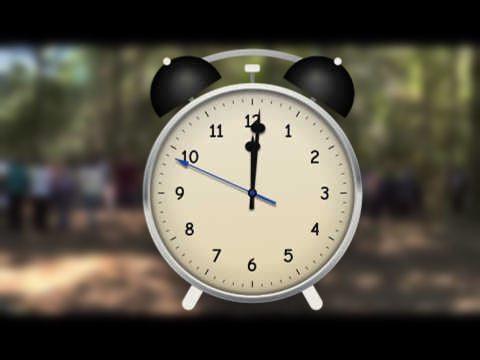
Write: h=12 m=0 s=49
